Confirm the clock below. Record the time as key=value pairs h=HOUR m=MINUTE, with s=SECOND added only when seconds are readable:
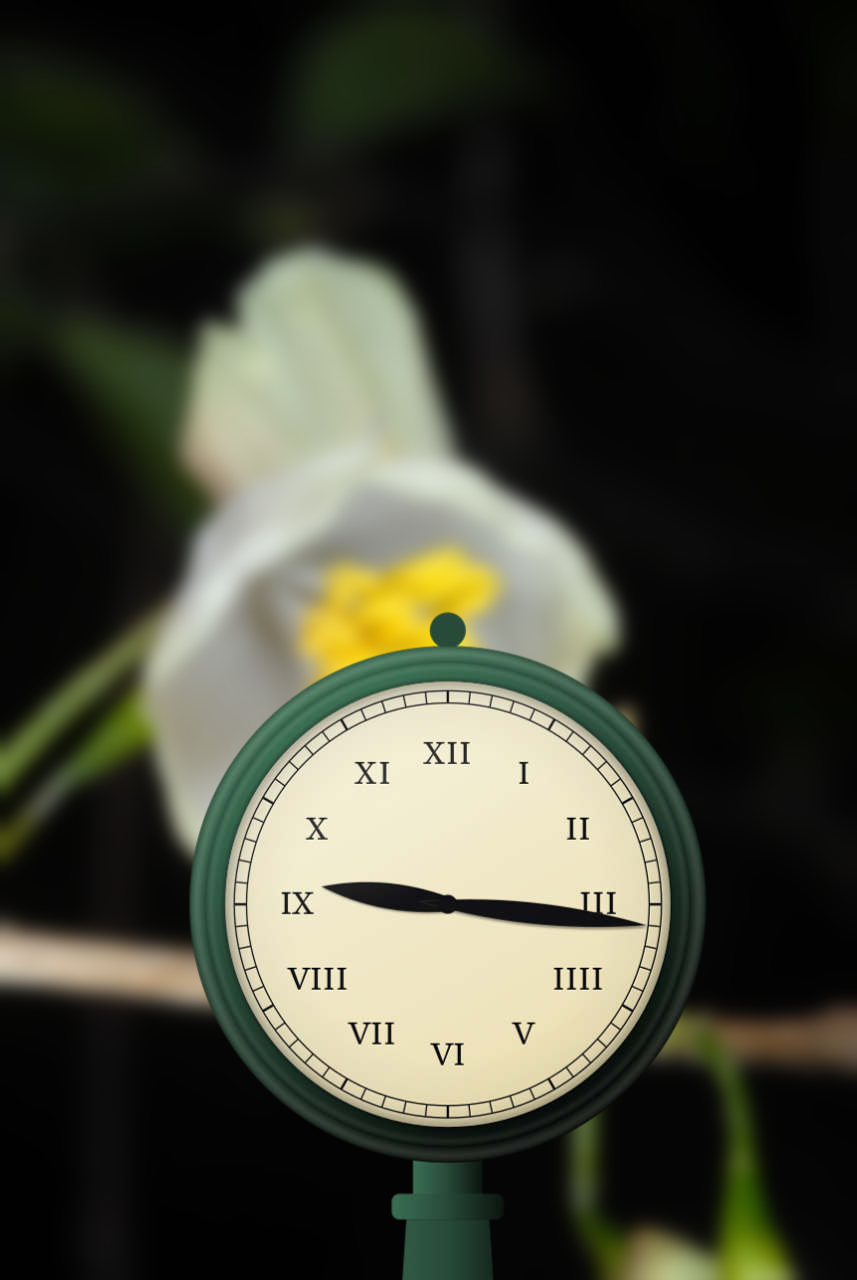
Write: h=9 m=16
